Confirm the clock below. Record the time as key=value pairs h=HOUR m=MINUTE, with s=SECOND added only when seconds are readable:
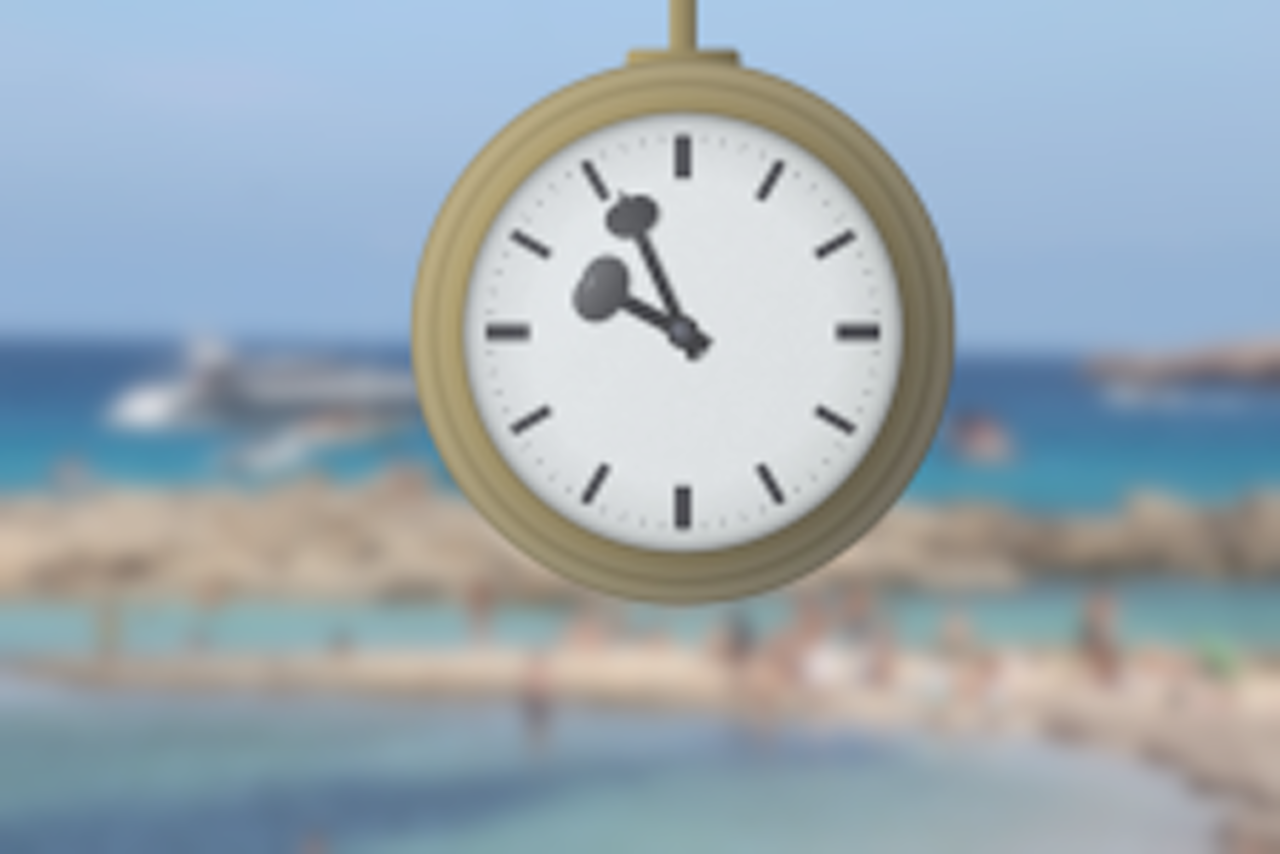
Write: h=9 m=56
